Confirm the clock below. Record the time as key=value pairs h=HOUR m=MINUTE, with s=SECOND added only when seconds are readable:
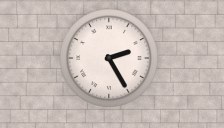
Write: h=2 m=25
